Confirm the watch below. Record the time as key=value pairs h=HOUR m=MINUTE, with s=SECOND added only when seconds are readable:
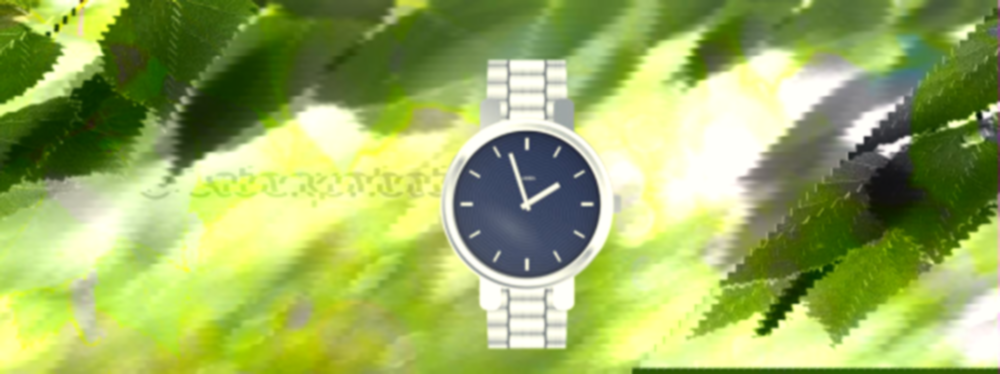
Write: h=1 m=57
